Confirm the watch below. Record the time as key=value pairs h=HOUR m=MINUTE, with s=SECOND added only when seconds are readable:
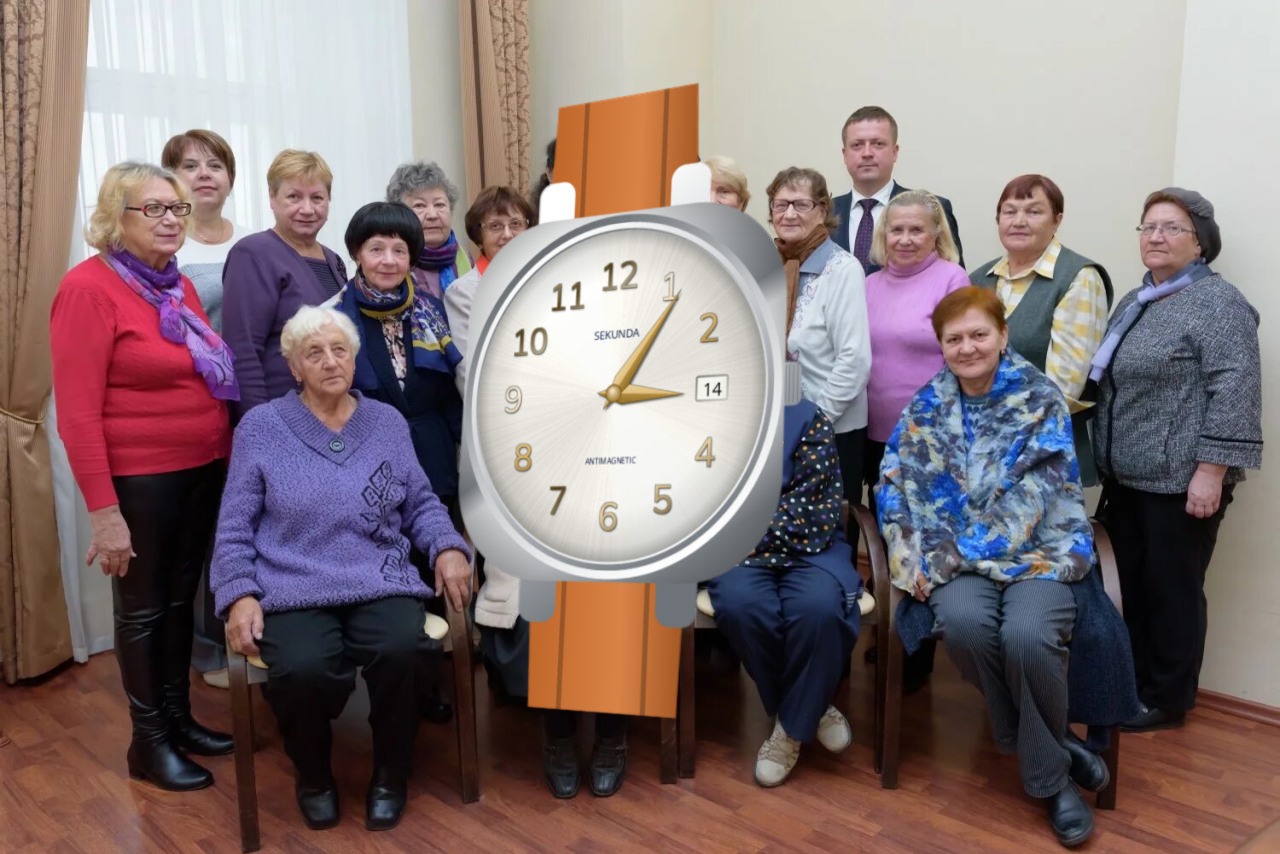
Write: h=3 m=6
